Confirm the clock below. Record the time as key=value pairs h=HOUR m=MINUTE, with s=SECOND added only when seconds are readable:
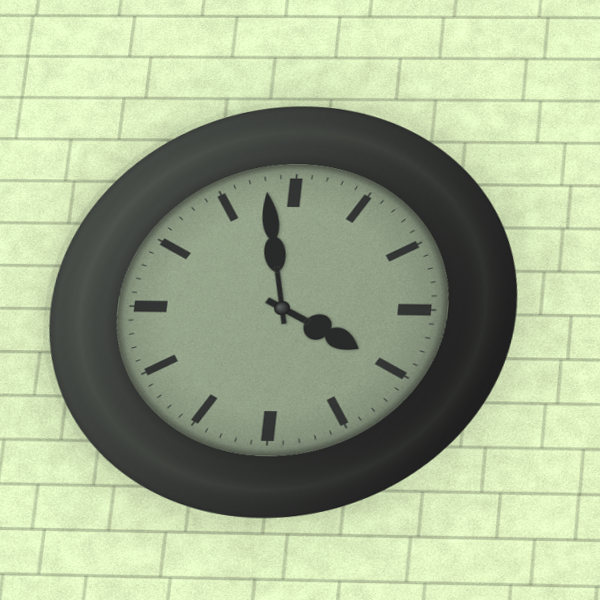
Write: h=3 m=58
